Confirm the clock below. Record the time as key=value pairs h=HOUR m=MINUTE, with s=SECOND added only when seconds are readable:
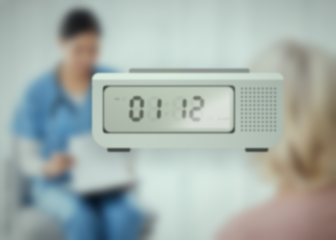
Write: h=1 m=12
